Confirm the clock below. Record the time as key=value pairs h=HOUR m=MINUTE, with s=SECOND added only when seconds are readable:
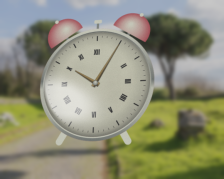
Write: h=10 m=5
